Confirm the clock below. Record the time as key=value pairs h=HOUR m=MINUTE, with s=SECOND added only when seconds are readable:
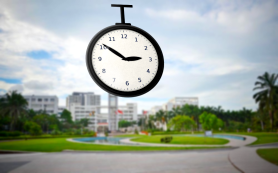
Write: h=2 m=51
